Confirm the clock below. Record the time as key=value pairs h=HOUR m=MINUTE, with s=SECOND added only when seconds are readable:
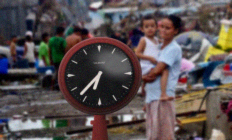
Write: h=6 m=37
